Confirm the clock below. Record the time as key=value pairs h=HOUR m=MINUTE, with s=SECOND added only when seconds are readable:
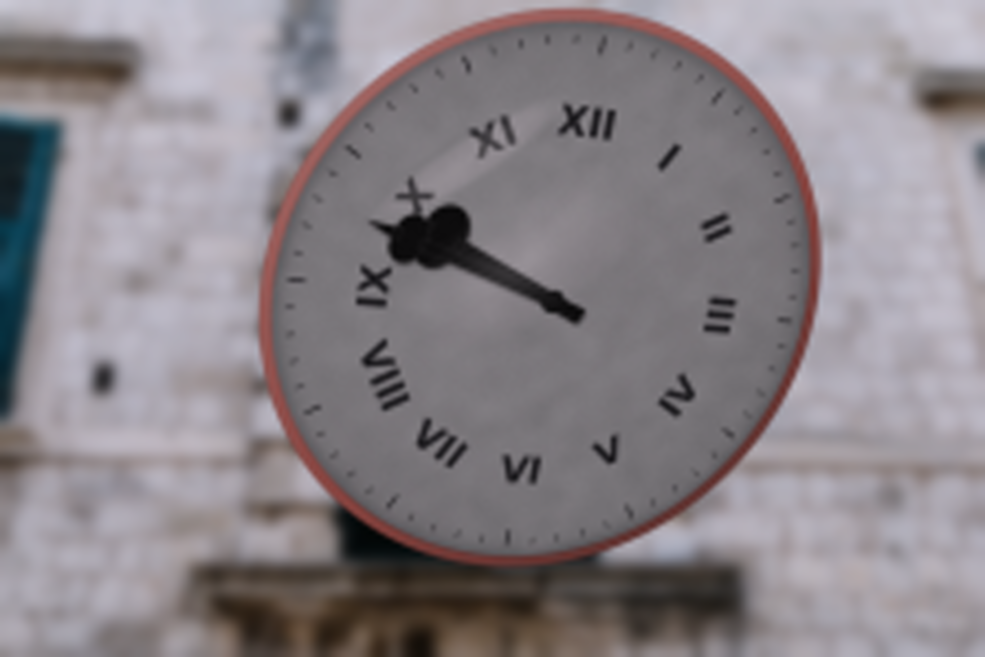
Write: h=9 m=48
